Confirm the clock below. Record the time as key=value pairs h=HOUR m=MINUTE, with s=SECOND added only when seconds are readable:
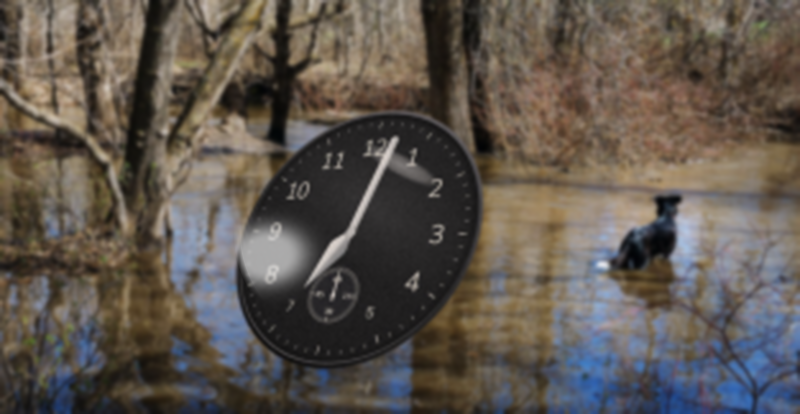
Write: h=7 m=2
